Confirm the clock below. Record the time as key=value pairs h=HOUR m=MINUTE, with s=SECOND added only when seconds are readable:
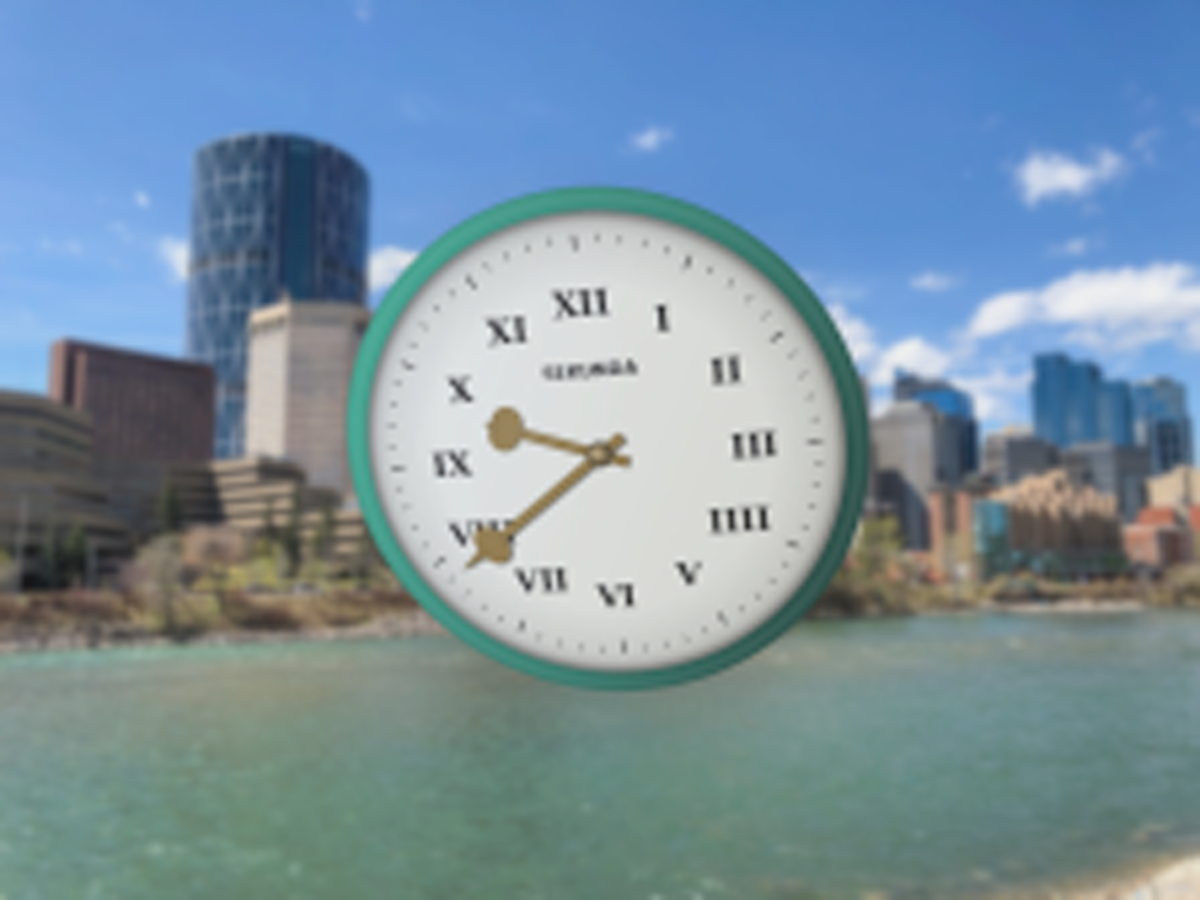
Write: h=9 m=39
